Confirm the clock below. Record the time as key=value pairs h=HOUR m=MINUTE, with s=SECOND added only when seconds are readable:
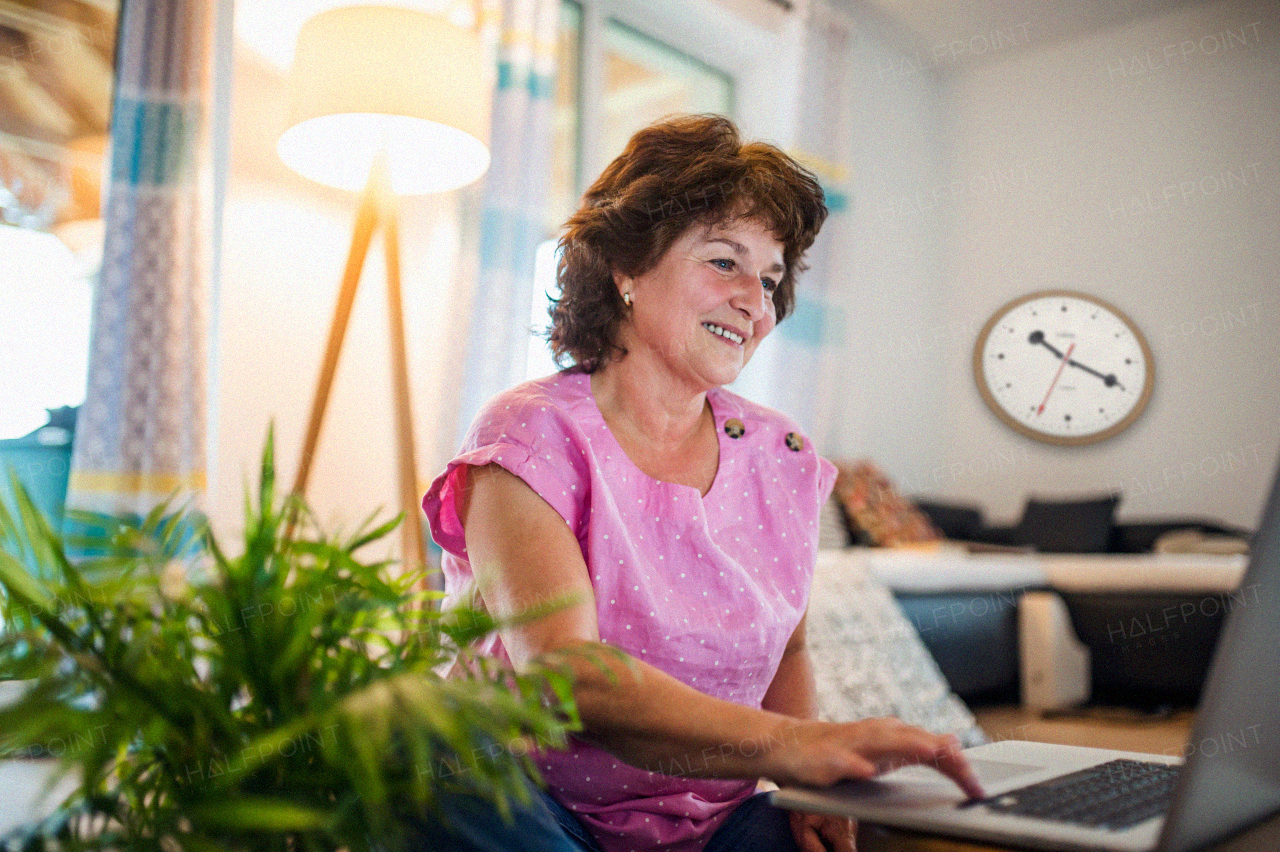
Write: h=10 m=19 s=34
